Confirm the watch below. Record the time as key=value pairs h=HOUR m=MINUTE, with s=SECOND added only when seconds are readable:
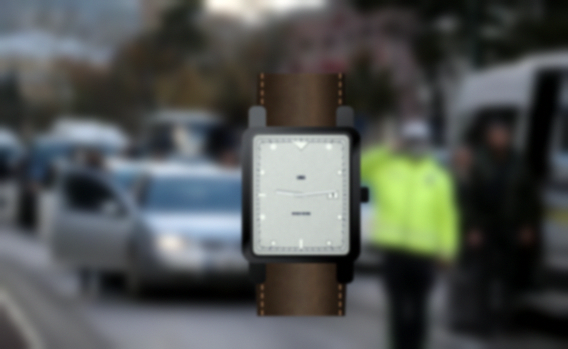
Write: h=9 m=14
